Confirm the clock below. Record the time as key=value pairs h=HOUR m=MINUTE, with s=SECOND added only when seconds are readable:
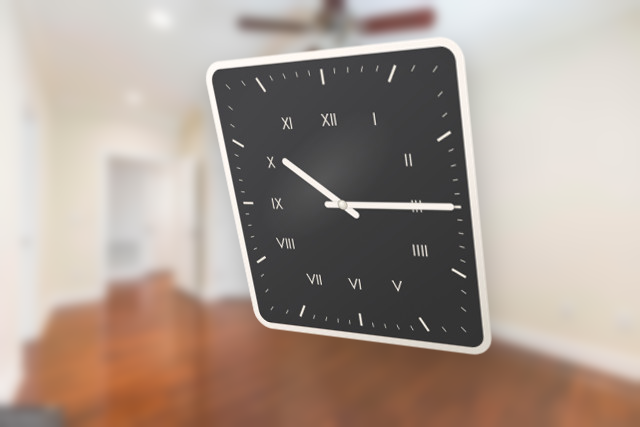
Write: h=10 m=15
